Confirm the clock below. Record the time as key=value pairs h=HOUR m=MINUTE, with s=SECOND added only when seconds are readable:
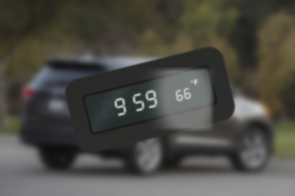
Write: h=9 m=59
